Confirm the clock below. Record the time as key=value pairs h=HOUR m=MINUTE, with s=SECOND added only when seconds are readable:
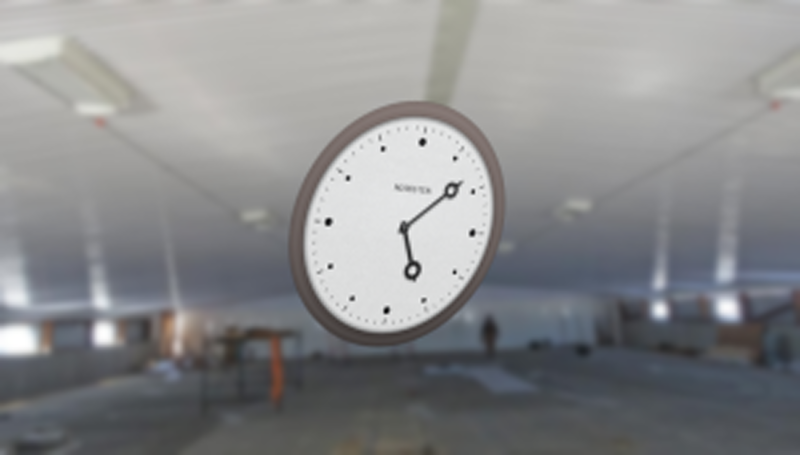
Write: h=5 m=8
